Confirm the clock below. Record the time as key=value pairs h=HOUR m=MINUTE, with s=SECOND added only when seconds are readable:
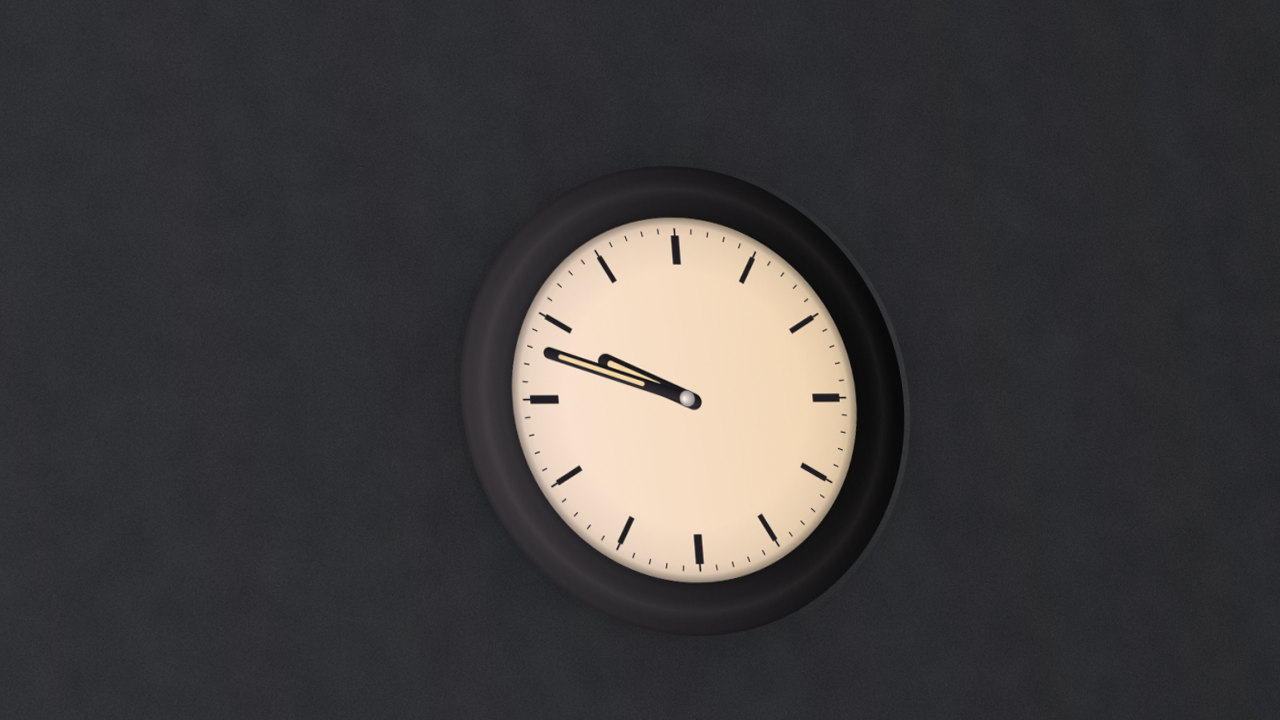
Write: h=9 m=48
